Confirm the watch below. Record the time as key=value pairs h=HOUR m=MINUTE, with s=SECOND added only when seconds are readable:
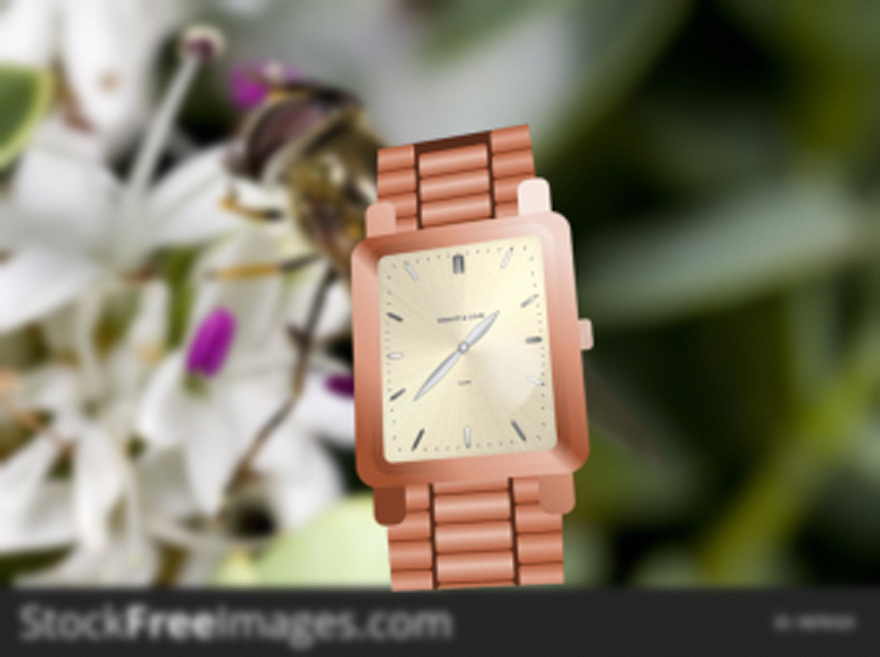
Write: h=1 m=38
